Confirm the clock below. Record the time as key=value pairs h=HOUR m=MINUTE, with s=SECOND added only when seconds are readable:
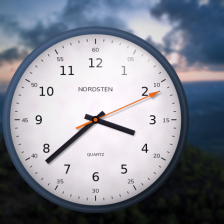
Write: h=3 m=38 s=11
